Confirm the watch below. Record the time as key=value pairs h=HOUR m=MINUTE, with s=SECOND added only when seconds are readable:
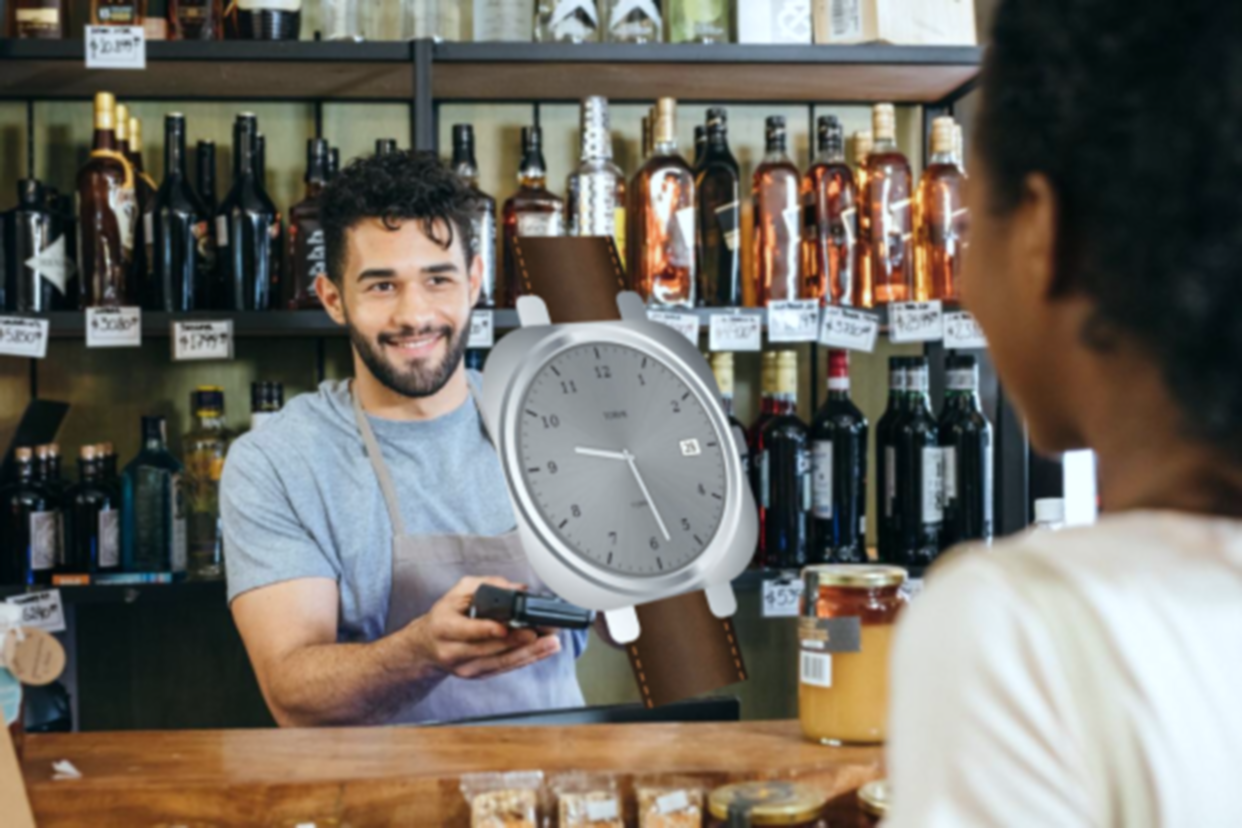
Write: h=9 m=28
